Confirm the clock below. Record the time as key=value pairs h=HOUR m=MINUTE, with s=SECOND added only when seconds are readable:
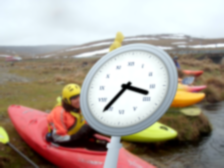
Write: h=3 m=36
